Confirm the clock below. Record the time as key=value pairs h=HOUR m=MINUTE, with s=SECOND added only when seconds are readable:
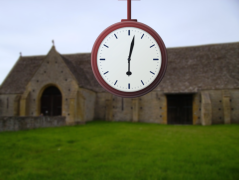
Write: h=6 m=2
